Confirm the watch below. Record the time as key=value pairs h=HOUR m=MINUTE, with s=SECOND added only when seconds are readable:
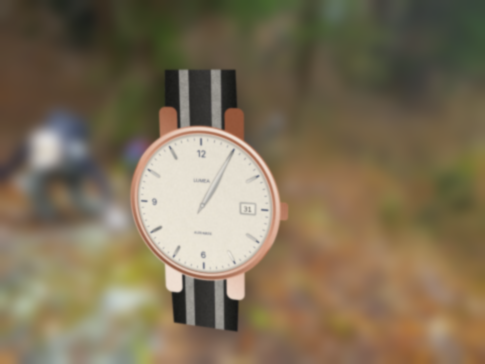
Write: h=1 m=5
